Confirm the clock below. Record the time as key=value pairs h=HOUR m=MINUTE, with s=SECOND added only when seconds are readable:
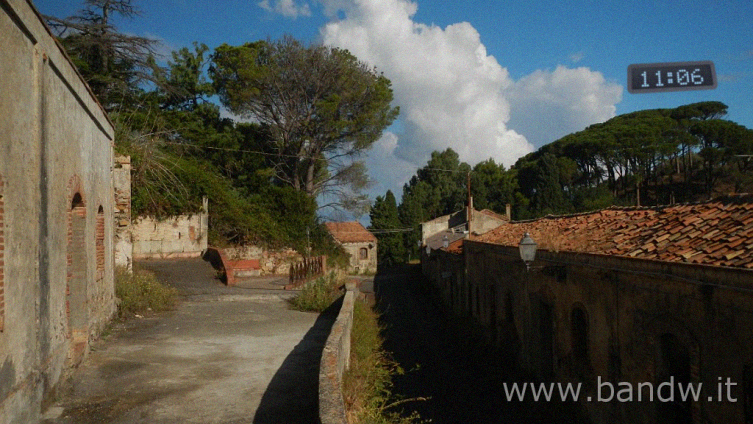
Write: h=11 m=6
